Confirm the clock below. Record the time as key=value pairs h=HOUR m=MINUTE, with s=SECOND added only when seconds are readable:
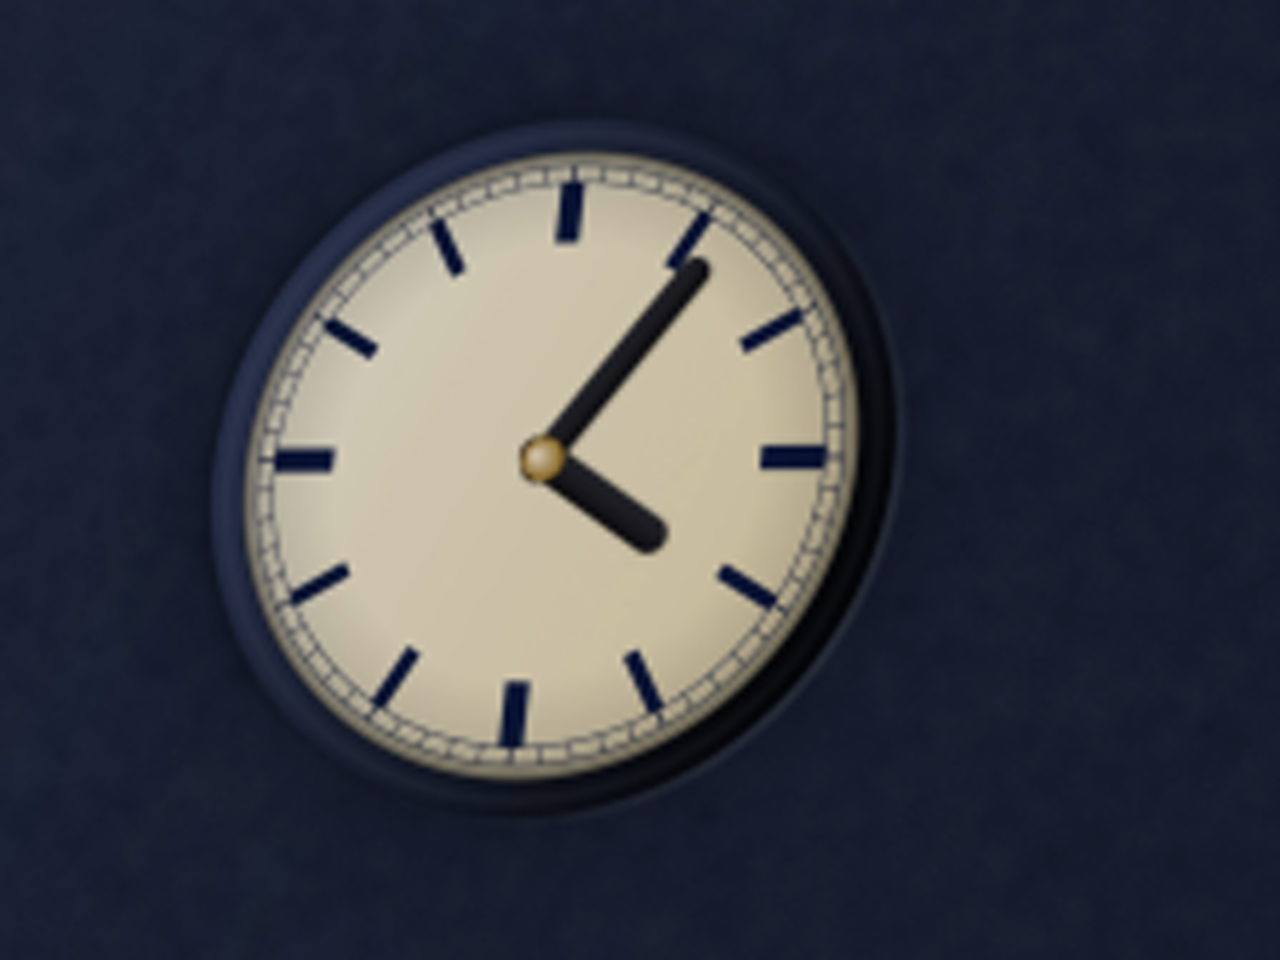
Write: h=4 m=6
